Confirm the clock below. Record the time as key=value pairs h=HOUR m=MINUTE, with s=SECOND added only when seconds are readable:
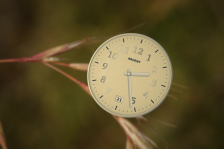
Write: h=2 m=26
